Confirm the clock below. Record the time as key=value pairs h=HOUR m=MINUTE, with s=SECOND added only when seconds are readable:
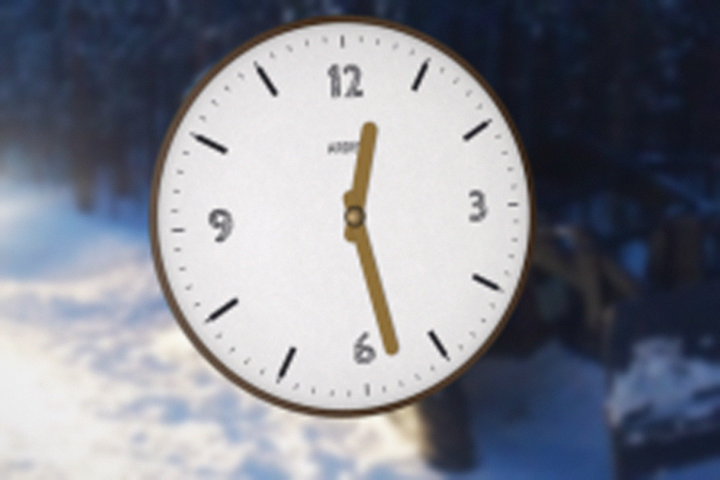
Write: h=12 m=28
